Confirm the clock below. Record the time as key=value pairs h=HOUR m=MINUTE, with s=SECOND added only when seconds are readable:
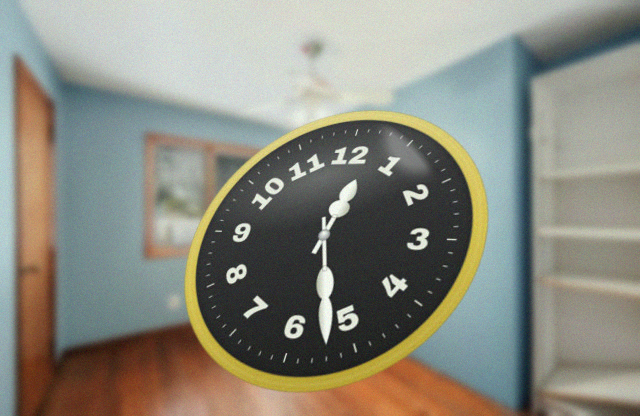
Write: h=12 m=27
